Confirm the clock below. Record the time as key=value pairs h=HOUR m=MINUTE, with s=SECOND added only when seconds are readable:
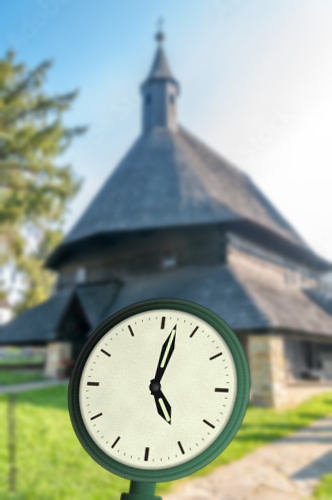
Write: h=5 m=2
